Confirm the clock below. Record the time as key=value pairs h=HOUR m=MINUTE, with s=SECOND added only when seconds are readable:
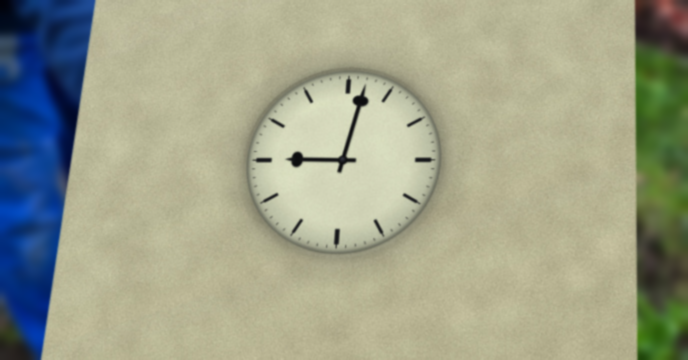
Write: h=9 m=2
